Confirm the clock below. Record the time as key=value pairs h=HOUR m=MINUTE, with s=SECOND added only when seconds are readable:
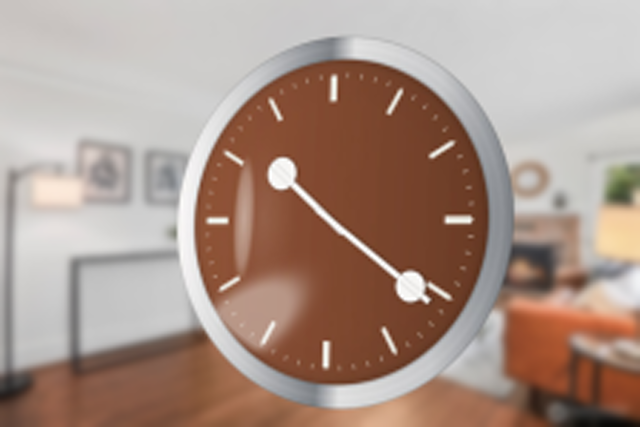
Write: h=10 m=21
